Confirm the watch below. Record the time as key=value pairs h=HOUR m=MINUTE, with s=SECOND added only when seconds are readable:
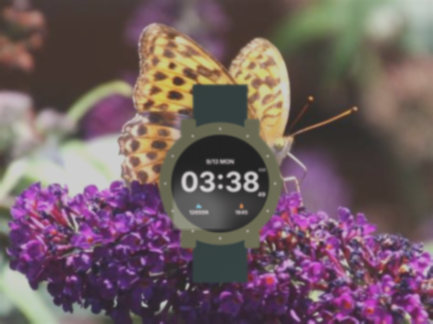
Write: h=3 m=38
